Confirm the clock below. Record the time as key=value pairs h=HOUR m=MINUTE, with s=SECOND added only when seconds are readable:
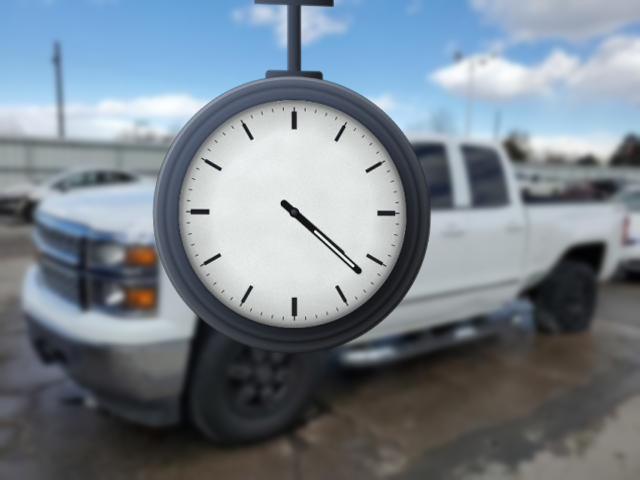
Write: h=4 m=22
